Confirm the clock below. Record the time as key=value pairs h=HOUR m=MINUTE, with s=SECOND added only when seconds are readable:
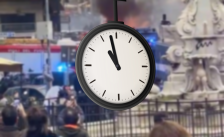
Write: h=10 m=58
